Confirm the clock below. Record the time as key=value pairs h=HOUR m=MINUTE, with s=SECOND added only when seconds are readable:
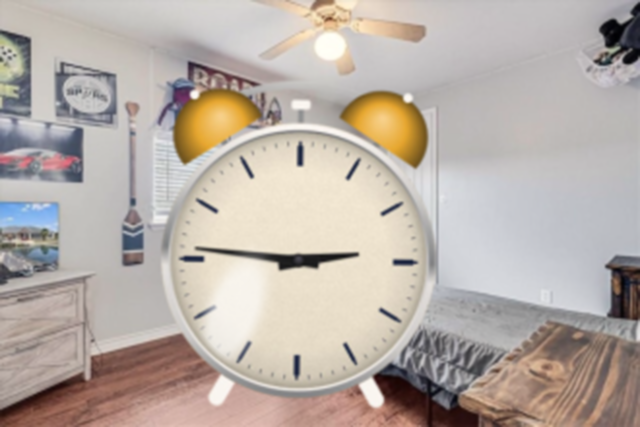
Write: h=2 m=46
